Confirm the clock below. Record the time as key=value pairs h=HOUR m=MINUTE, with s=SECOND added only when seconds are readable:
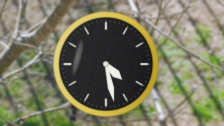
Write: h=4 m=28
